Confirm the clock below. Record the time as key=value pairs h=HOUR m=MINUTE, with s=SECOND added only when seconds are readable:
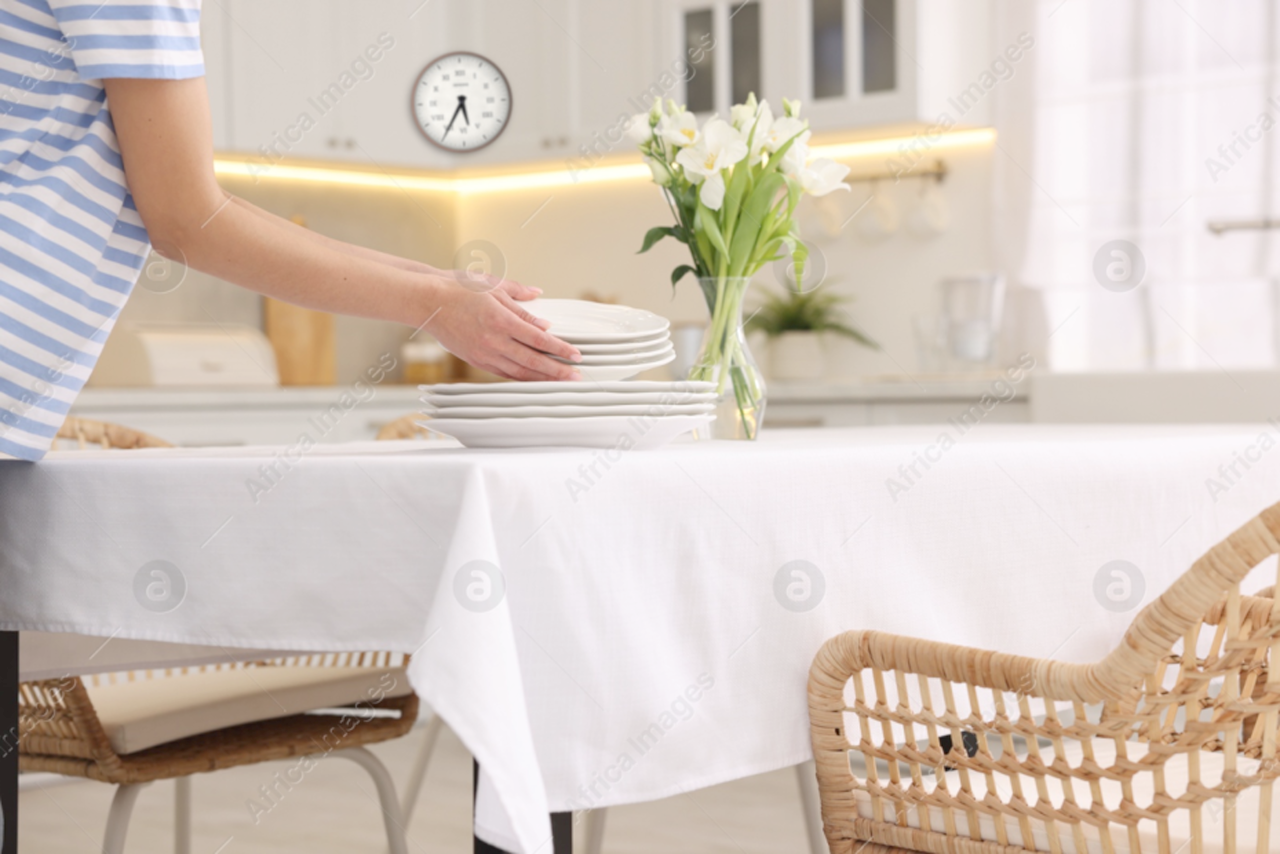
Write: h=5 m=35
